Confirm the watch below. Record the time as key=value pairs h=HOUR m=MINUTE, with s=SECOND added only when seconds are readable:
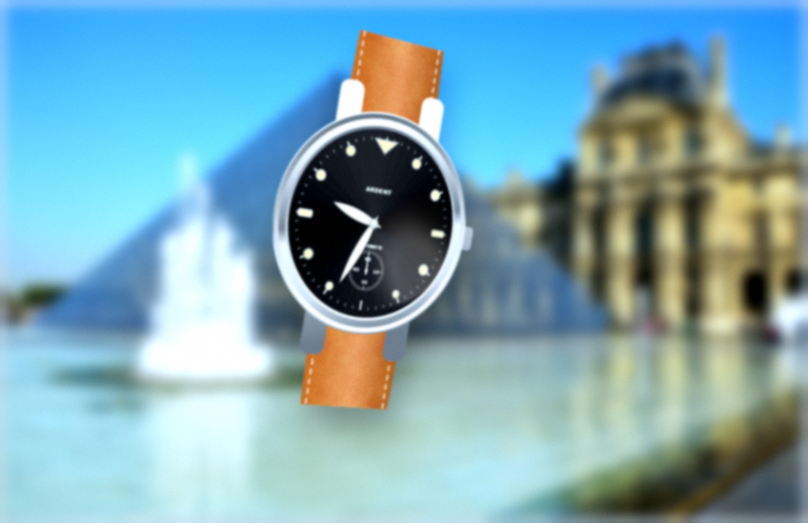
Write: h=9 m=34
